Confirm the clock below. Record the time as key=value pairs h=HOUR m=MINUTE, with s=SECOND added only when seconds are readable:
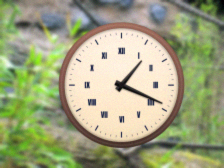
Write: h=1 m=19
